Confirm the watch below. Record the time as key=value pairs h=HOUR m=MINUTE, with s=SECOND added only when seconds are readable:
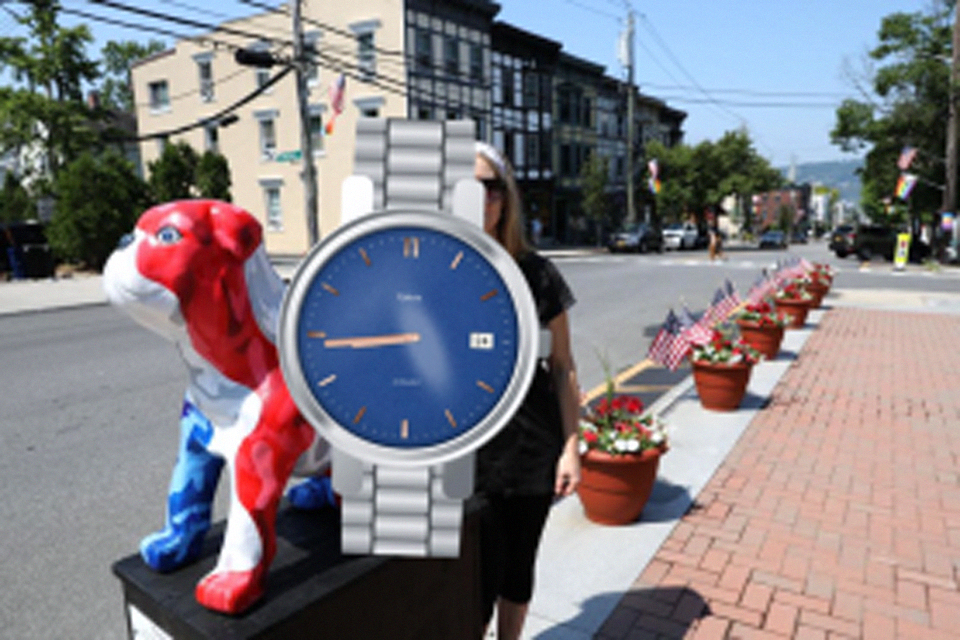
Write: h=8 m=44
